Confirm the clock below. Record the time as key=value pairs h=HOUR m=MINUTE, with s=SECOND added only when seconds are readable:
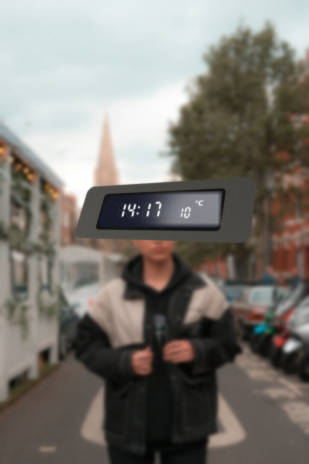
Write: h=14 m=17
